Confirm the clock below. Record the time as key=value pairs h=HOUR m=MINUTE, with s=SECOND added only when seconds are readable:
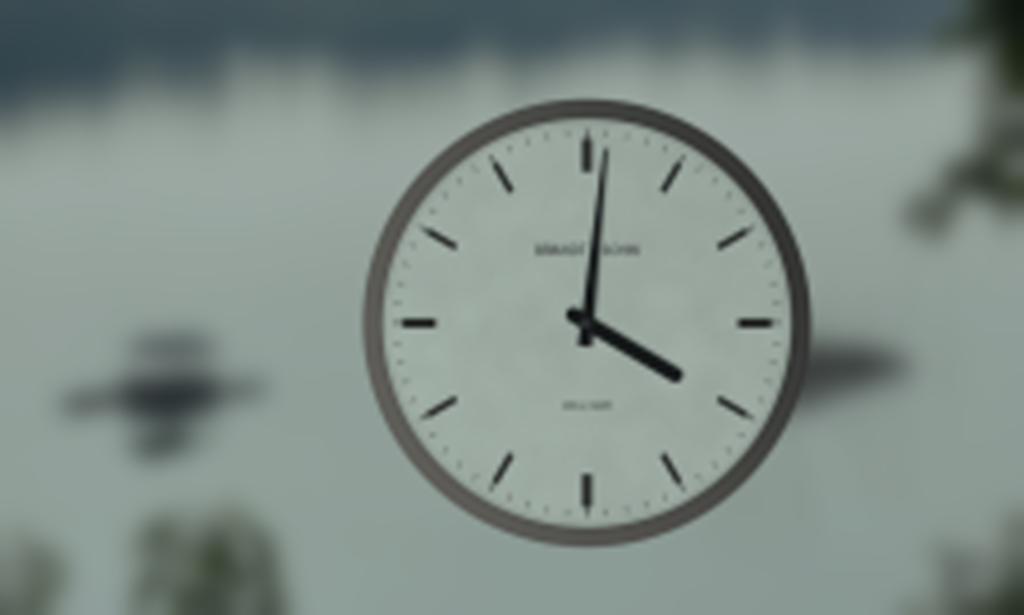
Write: h=4 m=1
